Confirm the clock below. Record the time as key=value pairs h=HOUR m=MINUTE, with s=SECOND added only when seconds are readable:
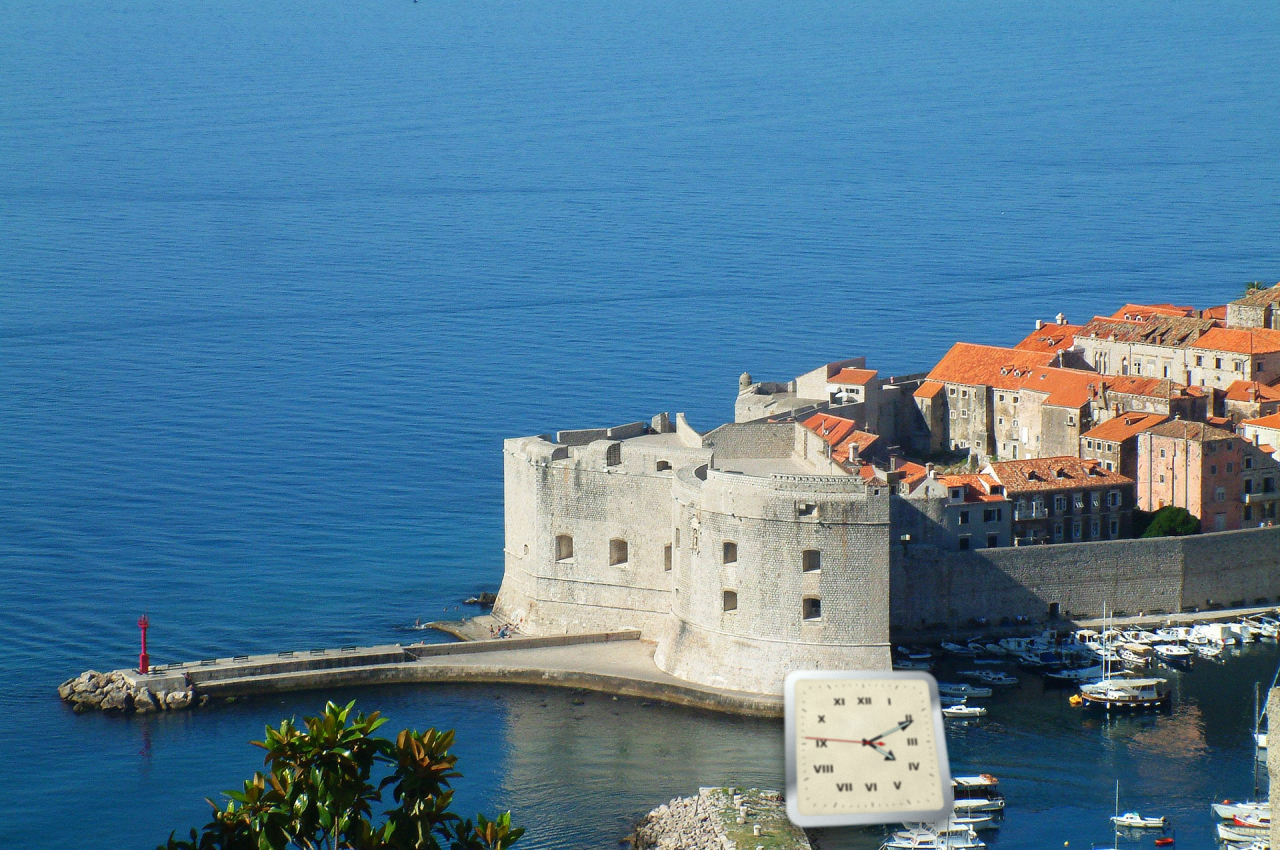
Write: h=4 m=10 s=46
